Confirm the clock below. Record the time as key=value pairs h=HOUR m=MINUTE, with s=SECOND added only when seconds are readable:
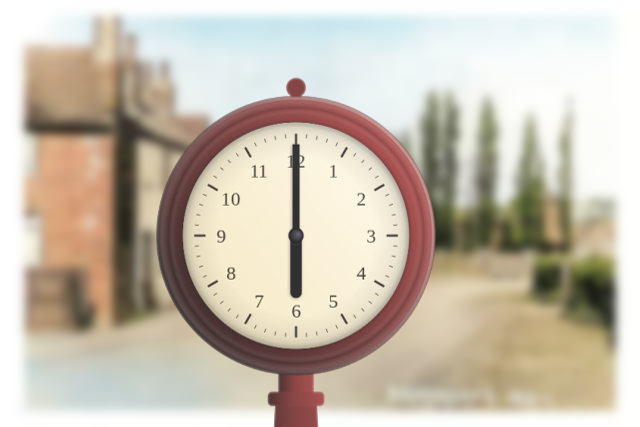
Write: h=6 m=0
